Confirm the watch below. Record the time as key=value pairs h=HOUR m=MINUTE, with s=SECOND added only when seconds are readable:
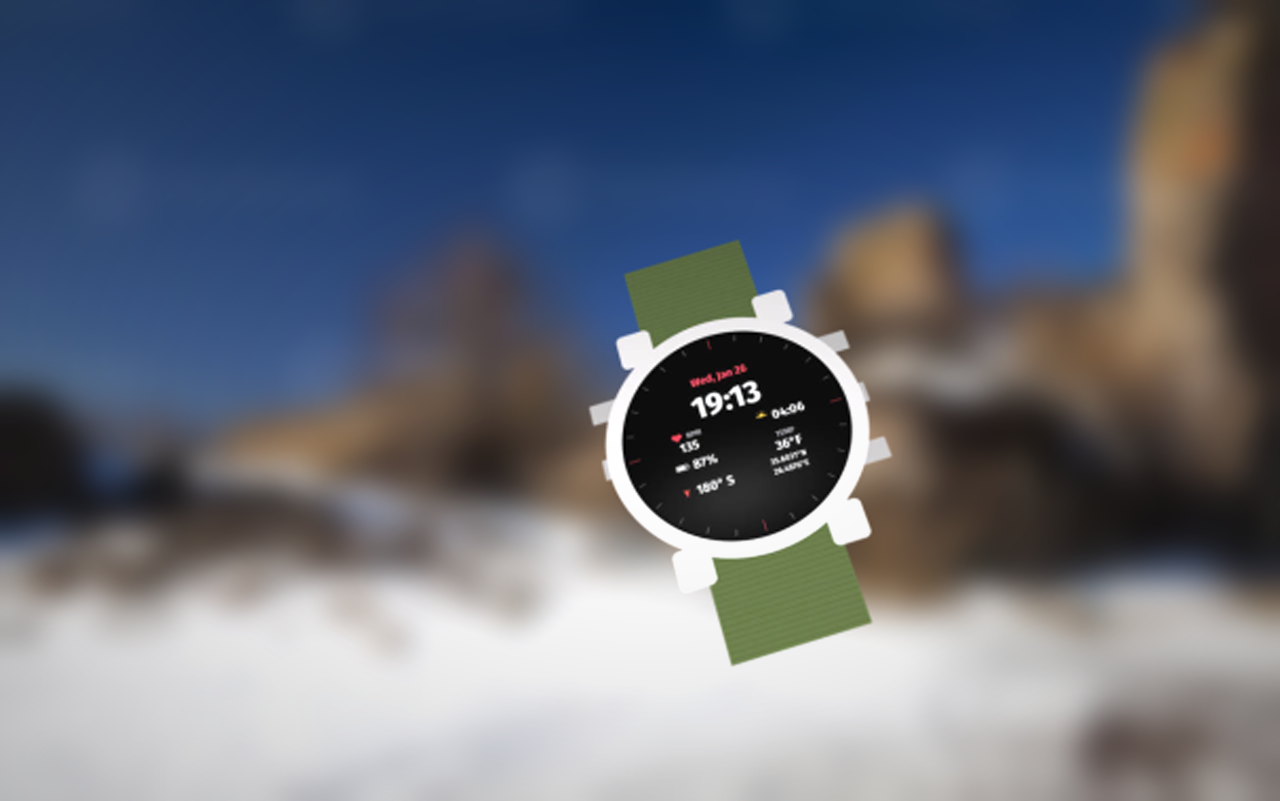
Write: h=19 m=13
